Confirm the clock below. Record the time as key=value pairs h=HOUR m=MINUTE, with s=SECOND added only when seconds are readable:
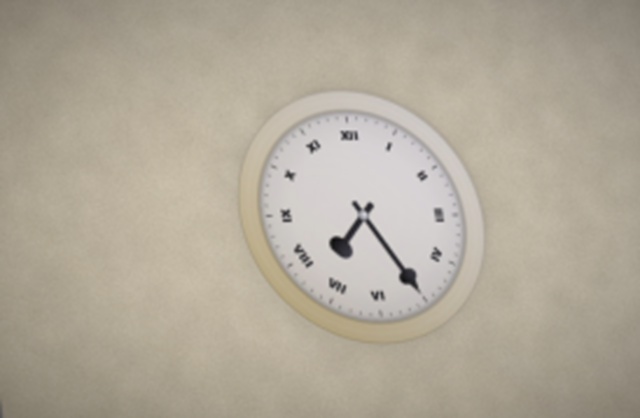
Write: h=7 m=25
